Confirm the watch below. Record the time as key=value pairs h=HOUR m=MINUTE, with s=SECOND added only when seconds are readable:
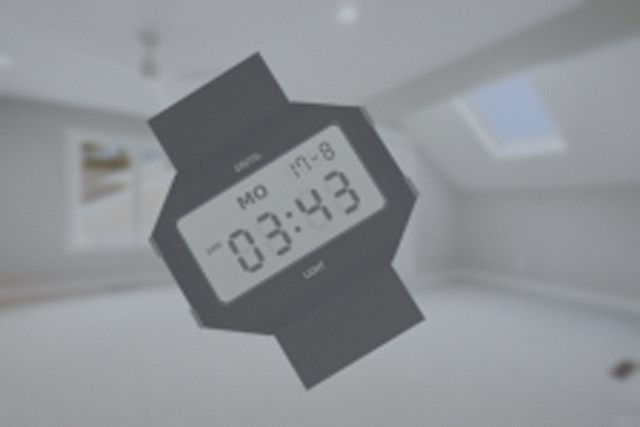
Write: h=3 m=43
